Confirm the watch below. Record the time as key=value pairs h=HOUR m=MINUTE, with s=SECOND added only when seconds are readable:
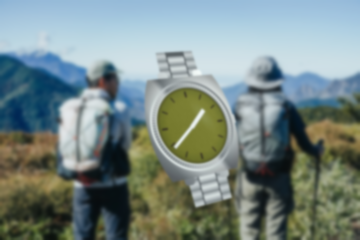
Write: h=1 m=39
